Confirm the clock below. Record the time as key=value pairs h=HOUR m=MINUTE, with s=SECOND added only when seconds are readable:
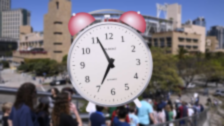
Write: h=6 m=56
